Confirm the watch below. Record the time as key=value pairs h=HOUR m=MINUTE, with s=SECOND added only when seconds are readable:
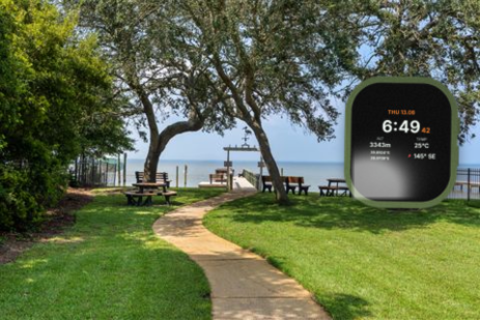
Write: h=6 m=49
